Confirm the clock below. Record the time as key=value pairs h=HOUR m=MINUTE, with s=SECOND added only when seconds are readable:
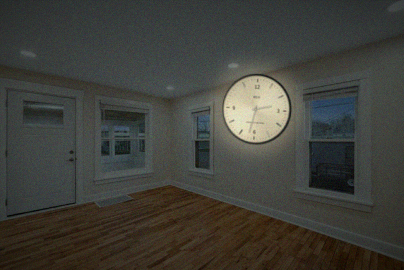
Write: h=2 m=32
